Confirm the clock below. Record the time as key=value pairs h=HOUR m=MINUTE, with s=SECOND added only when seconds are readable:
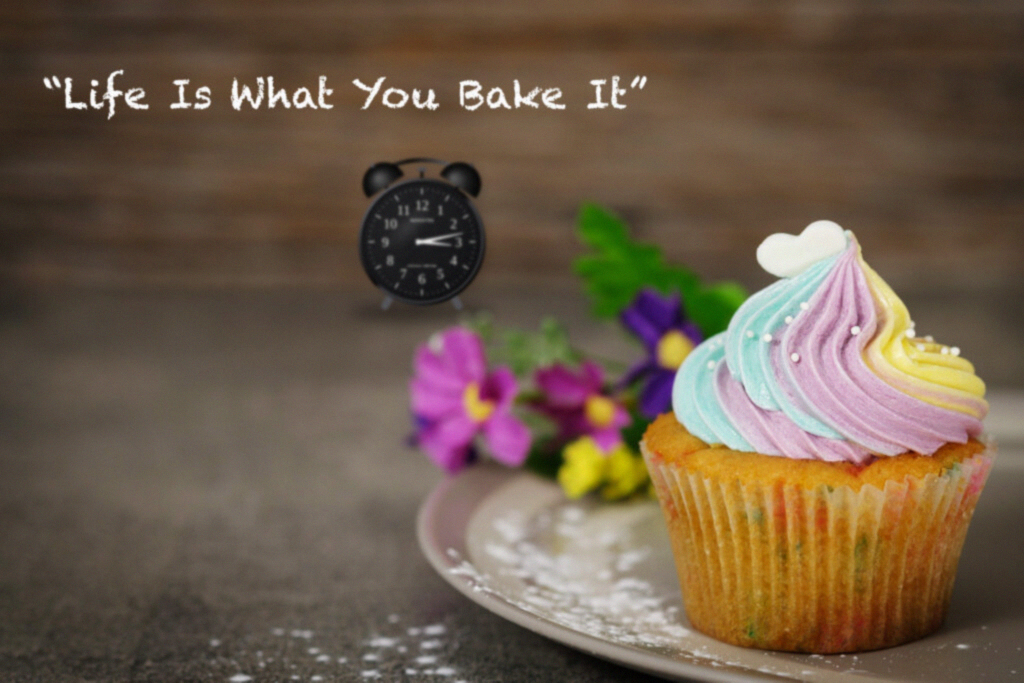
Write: h=3 m=13
